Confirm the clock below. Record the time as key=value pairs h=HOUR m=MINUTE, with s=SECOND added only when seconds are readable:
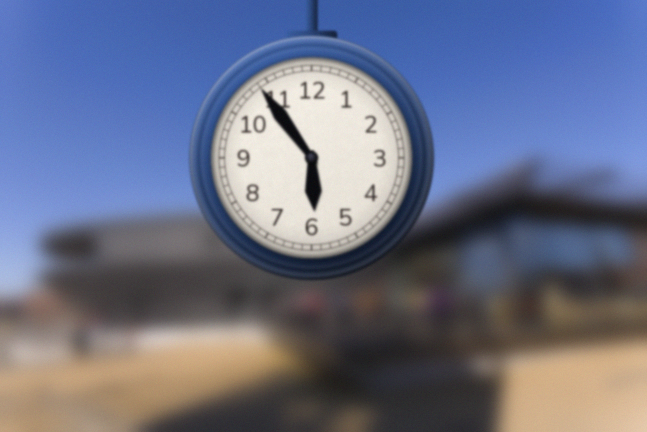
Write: h=5 m=54
